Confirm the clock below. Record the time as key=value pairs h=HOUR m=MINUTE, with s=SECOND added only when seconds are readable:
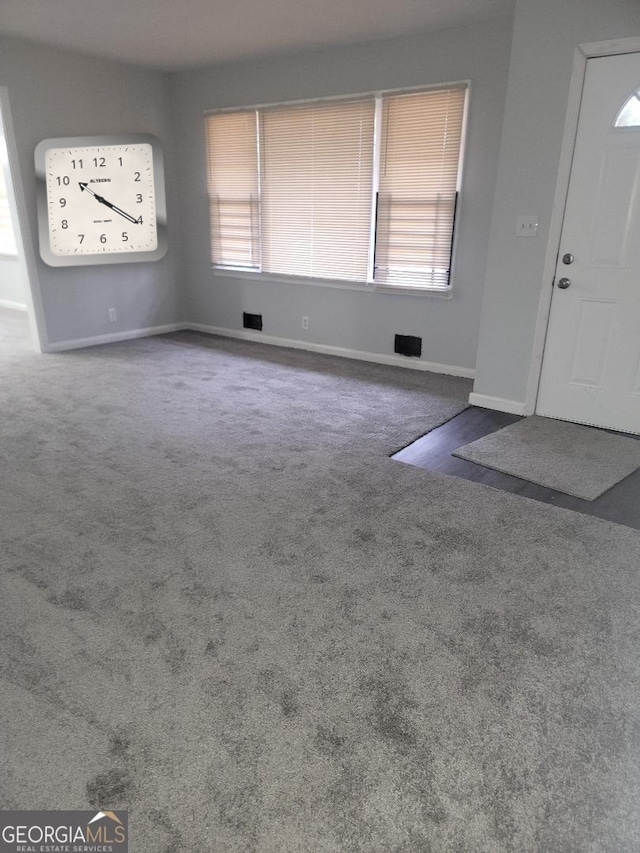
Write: h=10 m=21
